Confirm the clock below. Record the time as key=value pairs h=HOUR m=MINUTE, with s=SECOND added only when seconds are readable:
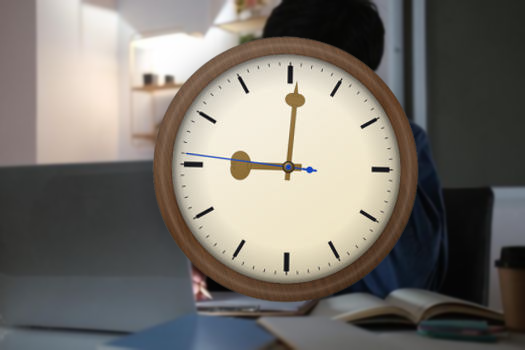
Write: h=9 m=0 s=46
